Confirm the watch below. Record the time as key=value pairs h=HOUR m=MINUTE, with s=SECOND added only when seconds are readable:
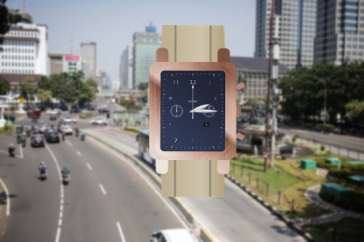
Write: h=2 m=15
